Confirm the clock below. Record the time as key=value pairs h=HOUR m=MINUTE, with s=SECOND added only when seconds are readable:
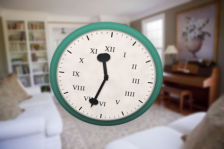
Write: h=11 m=33
